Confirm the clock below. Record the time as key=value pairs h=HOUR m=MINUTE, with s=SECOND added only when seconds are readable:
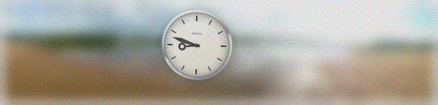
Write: h=8 m=48
